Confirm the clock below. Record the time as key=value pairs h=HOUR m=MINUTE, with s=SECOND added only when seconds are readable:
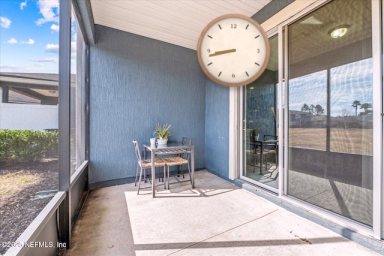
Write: h=8 m=43
